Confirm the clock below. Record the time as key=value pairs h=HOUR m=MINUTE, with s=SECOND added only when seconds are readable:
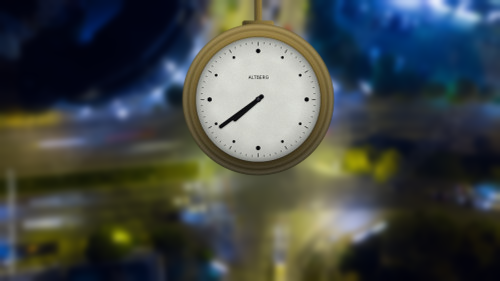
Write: h=7 m=39
